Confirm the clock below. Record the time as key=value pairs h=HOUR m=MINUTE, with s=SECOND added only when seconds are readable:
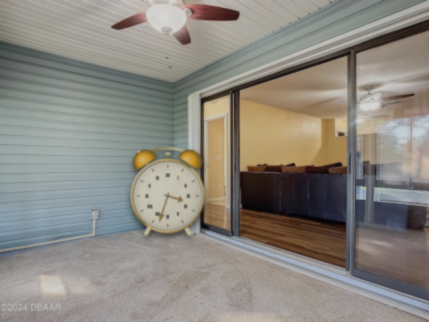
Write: h=3 m=33
